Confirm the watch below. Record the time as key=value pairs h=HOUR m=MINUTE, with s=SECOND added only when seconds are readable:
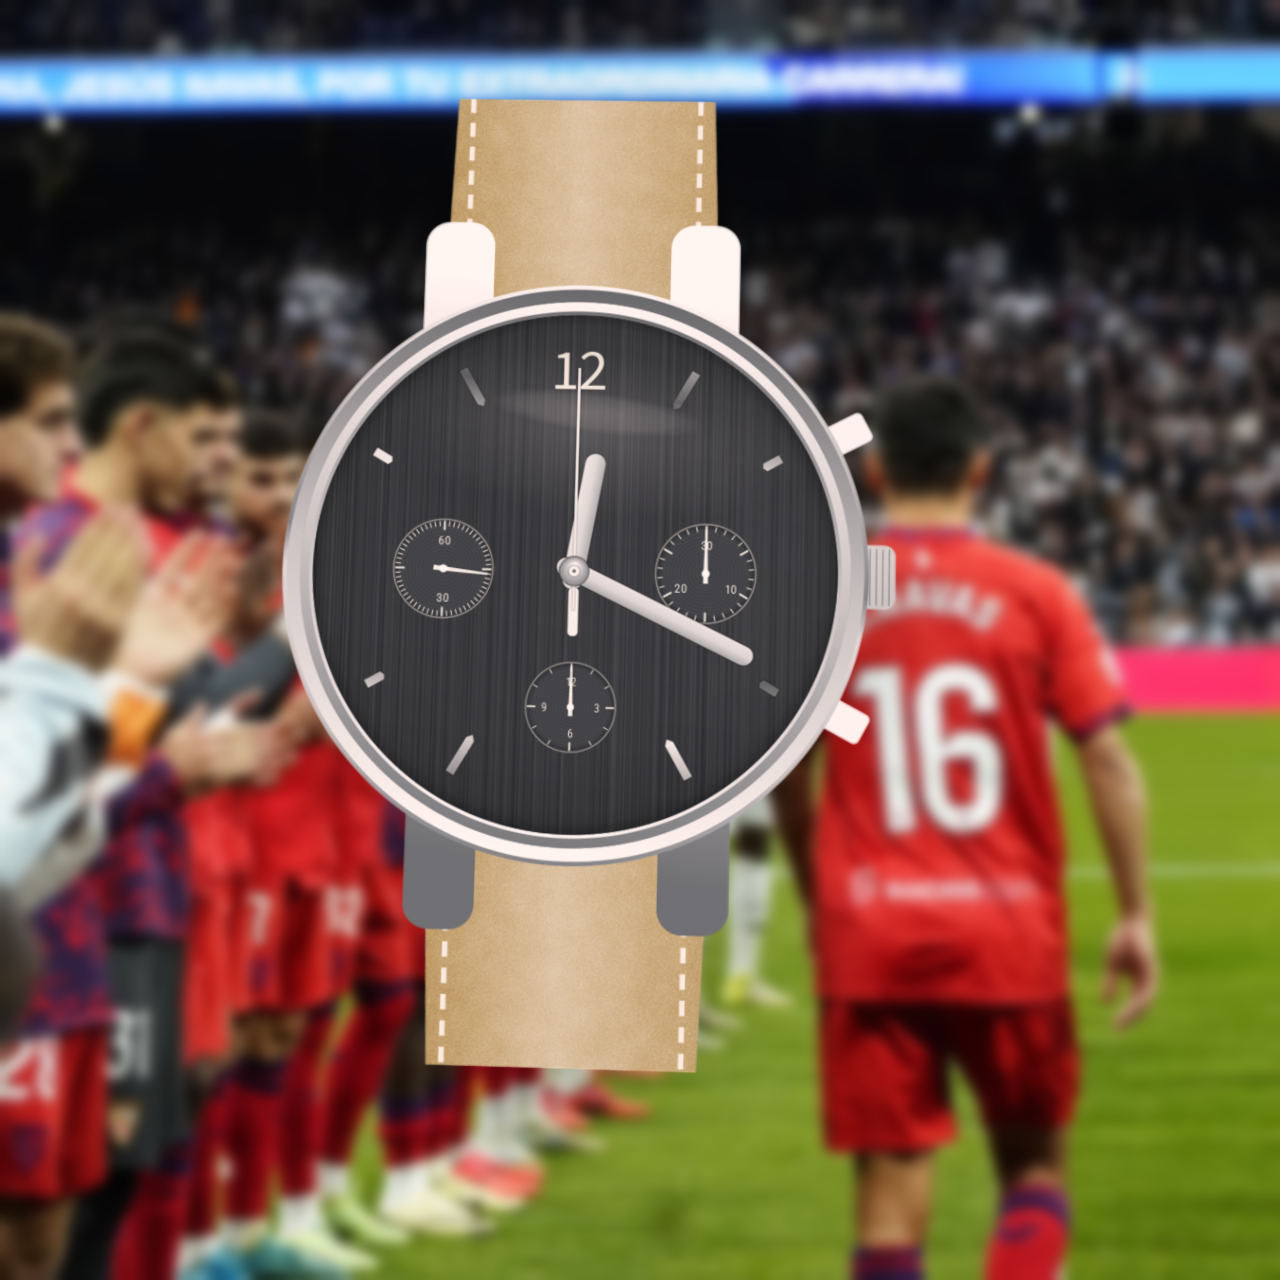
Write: h=12 m=19 s=16
